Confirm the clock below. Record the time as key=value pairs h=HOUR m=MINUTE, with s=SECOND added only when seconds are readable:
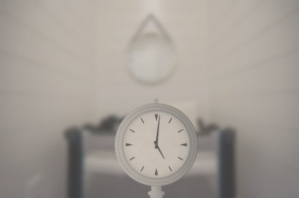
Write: h=5 m=1
